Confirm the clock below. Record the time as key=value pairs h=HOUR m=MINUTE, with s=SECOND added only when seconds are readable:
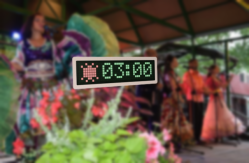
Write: h=3 m=0
